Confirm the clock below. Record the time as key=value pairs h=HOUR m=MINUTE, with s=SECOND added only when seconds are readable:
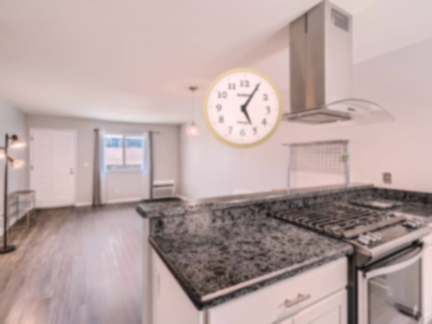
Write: h=5 m=5
